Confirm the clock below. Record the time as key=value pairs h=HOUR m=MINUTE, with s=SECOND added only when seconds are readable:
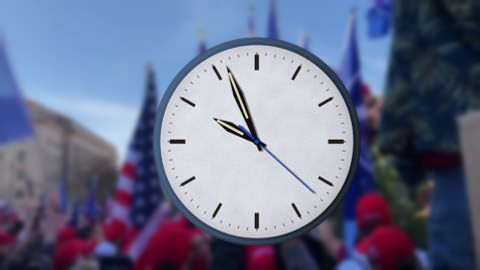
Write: h=9 m=56 s=22
